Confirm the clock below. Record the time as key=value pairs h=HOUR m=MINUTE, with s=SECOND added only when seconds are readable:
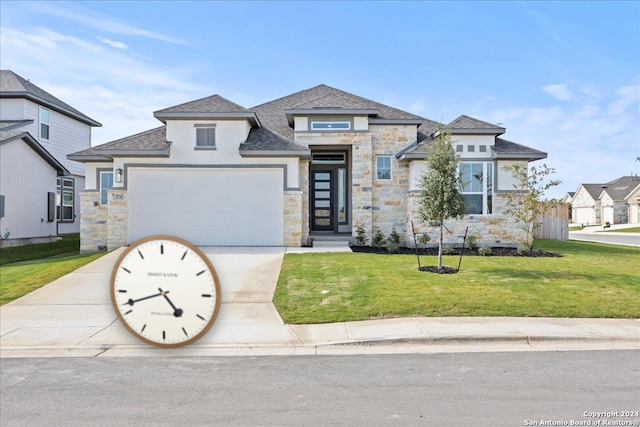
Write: h=4 m=42
